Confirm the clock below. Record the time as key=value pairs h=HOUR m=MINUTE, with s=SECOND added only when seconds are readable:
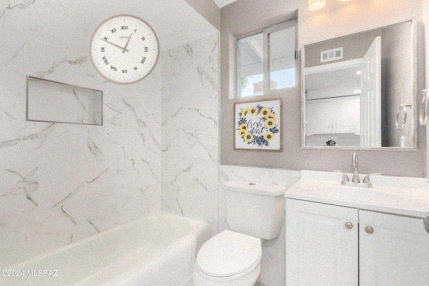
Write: h=12 m=49
